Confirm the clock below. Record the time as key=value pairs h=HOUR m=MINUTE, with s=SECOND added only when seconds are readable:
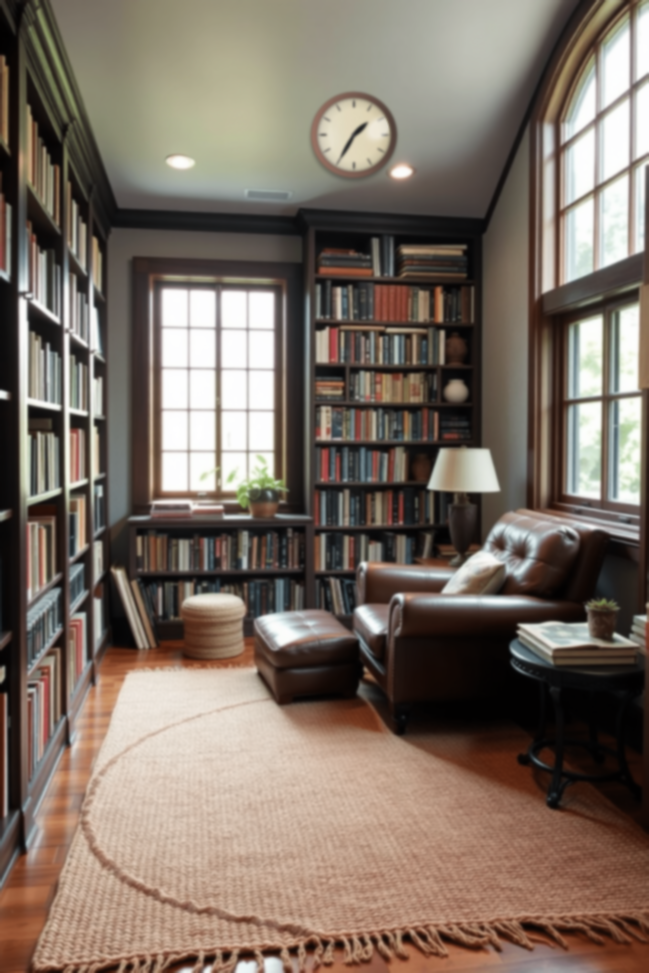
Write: h=1 m=35
